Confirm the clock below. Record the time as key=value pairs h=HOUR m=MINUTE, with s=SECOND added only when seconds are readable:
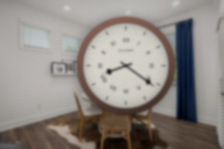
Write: h=8 m=21
